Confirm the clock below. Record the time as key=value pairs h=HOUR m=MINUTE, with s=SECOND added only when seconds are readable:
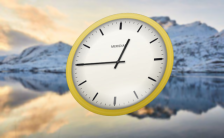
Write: h=12 m=45
